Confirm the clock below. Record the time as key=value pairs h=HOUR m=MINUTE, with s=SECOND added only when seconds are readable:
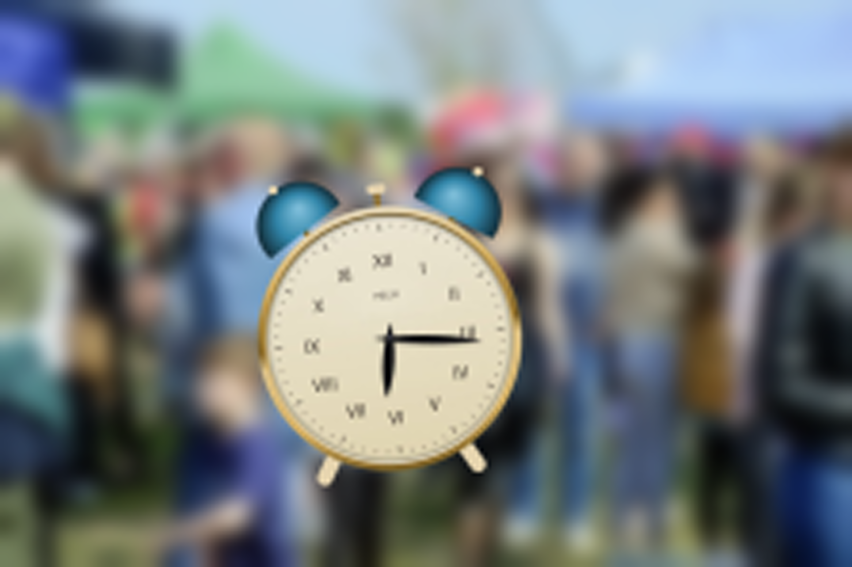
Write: h=6 m=16
